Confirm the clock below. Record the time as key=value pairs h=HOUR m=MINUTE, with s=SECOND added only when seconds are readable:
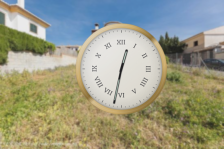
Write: h=12 m=32
